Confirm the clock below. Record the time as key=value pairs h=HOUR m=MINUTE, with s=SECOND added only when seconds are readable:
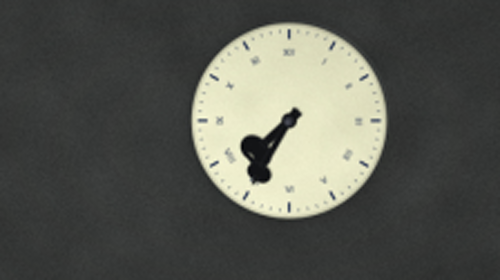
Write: h=7 m=35
